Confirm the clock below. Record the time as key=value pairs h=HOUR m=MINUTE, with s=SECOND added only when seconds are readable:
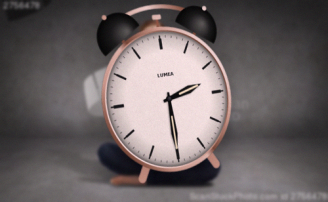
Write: h=2 m=30
